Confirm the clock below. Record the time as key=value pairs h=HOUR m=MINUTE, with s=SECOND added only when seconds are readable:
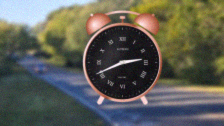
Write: h=2 m=41
